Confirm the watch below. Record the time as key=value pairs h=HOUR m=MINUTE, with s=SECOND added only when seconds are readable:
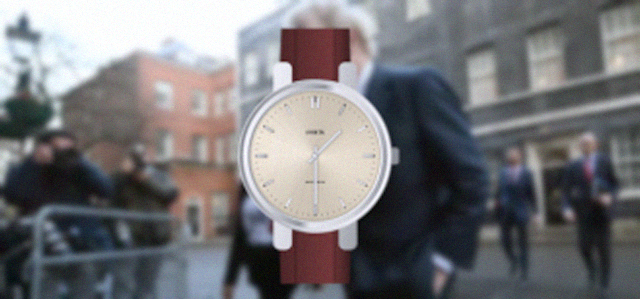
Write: h=1 m=30
